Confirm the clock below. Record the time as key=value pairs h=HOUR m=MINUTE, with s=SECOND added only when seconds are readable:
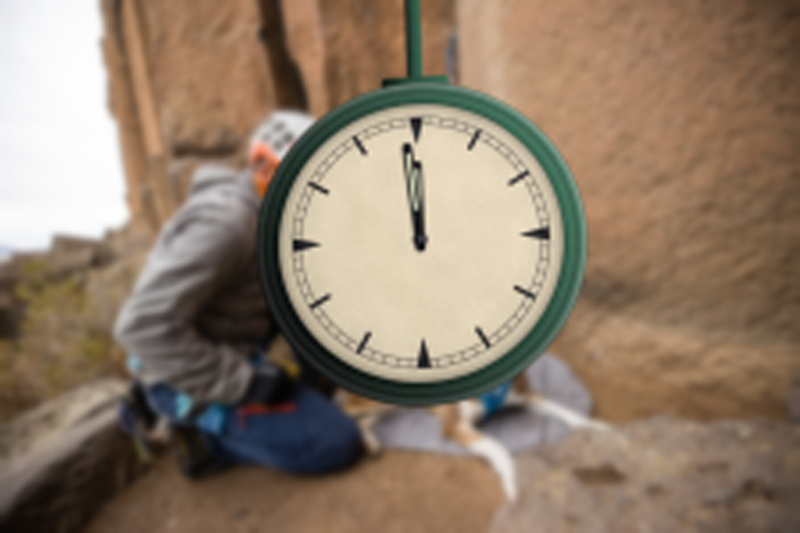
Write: h=11 m=59
